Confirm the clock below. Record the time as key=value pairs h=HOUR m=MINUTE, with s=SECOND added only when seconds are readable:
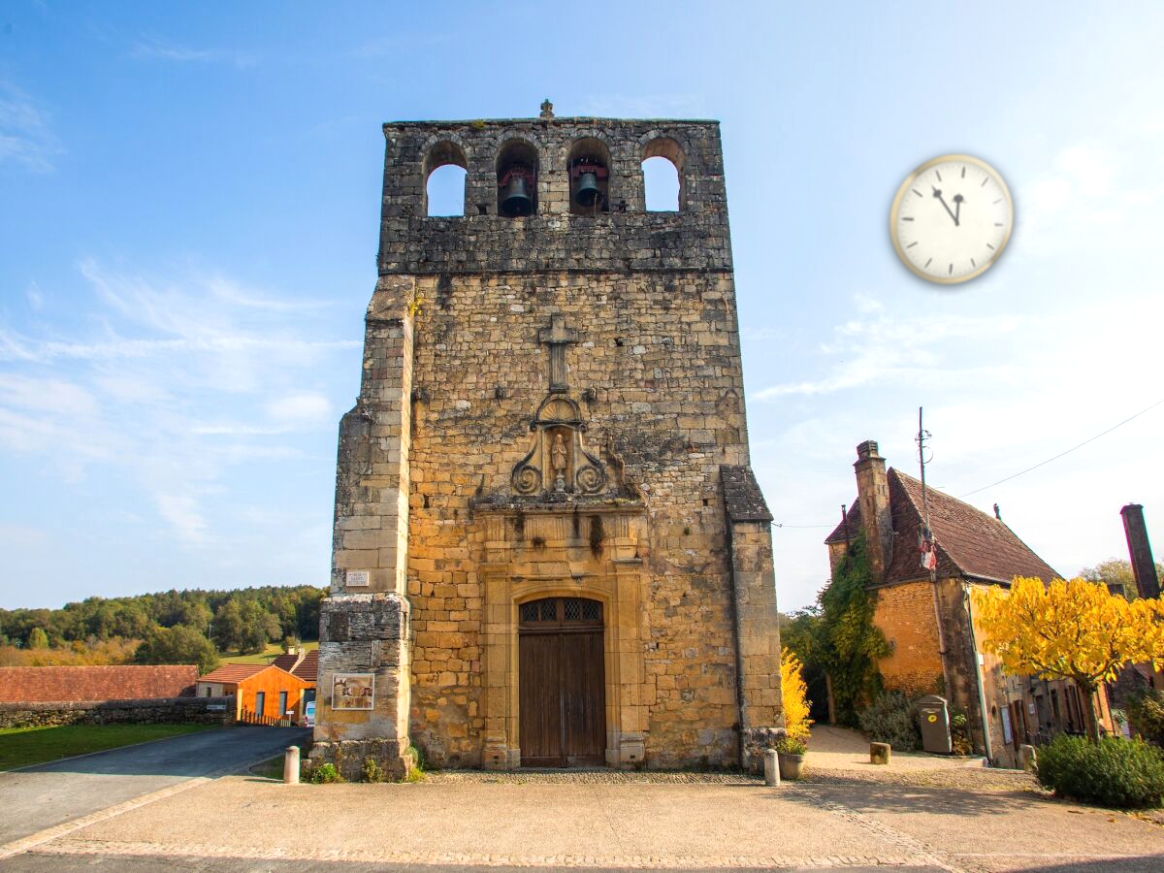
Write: h=11 m=53
